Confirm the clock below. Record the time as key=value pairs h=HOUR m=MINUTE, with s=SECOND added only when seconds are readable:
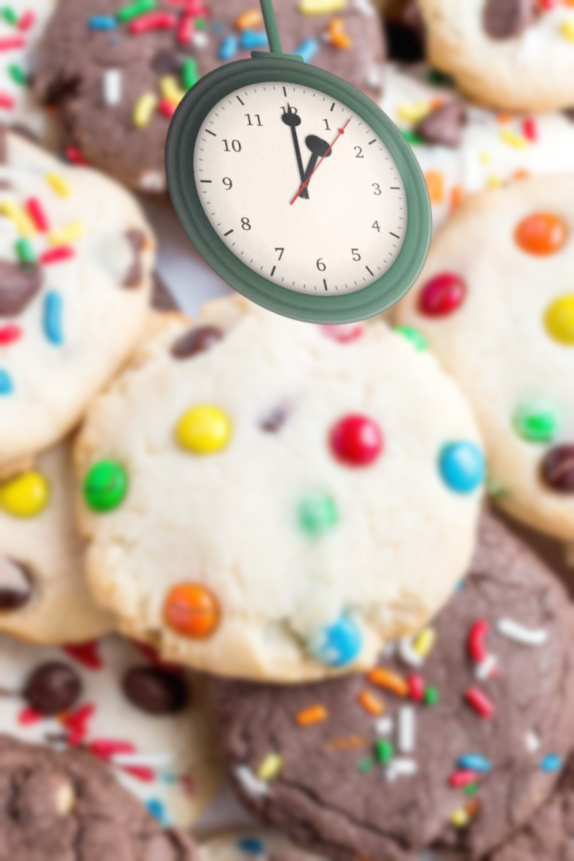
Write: h=1 m=0 s=7
